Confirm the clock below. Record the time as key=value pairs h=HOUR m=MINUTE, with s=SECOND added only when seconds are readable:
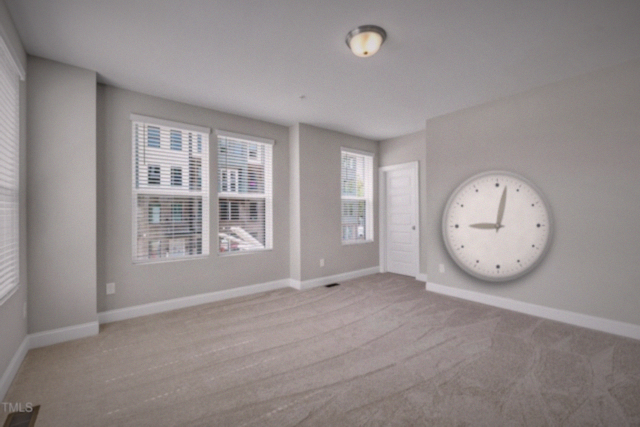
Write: h=9 m=2
